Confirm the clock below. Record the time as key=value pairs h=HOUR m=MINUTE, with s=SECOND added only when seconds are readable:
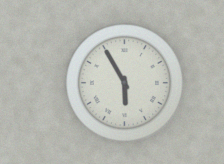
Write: h=5 m=55
